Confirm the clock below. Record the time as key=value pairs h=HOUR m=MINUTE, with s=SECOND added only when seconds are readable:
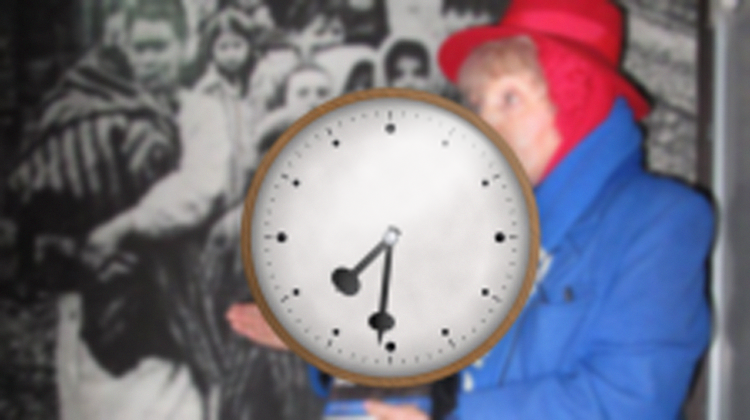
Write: h=7 m=31
